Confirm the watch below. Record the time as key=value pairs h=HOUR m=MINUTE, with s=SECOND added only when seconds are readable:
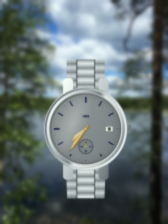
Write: h=7 m=36
